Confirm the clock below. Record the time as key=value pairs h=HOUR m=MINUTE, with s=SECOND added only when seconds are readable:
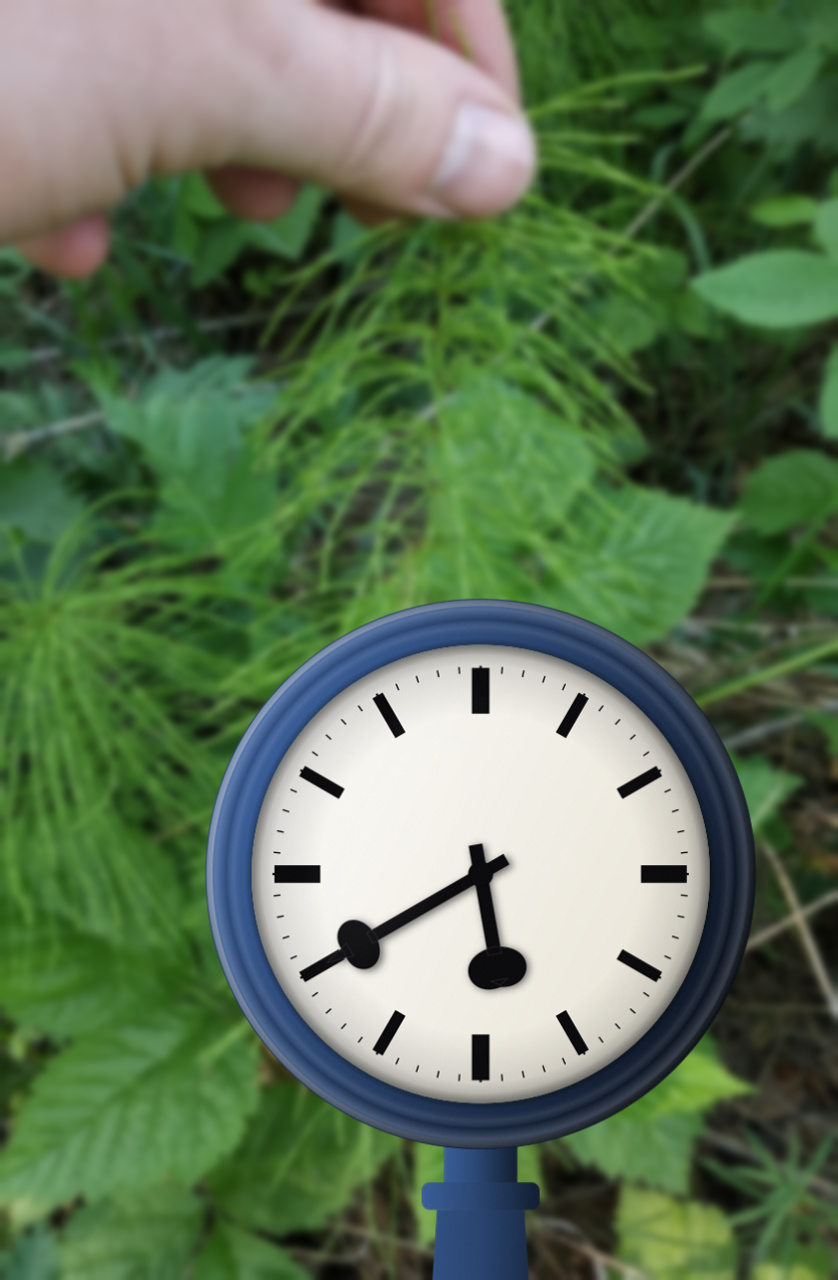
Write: h=5 m=40
